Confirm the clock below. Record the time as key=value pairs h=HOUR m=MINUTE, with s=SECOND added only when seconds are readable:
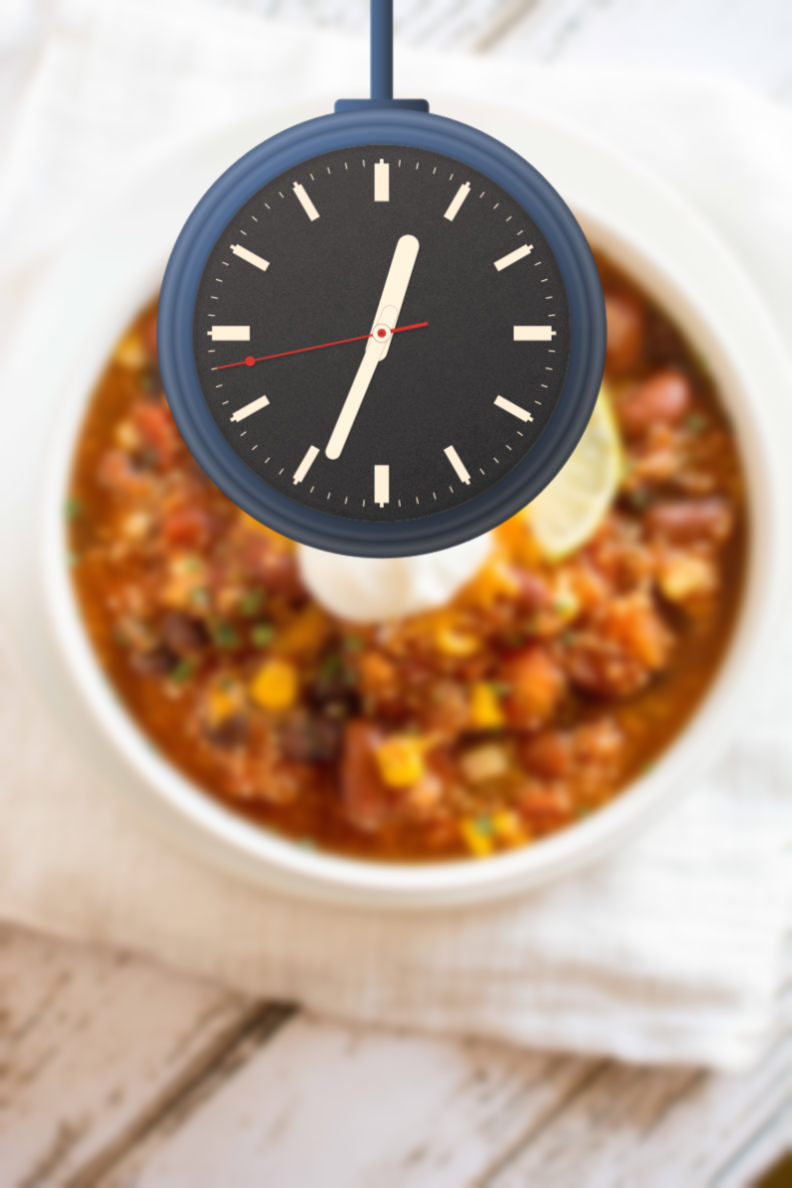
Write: h=12 m=33 s=43
